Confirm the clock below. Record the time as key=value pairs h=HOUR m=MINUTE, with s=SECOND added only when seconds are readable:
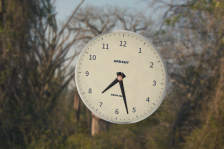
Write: h=7 m=27
